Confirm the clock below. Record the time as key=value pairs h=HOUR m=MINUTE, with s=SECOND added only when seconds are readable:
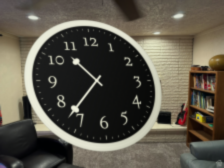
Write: h=10 m=37
